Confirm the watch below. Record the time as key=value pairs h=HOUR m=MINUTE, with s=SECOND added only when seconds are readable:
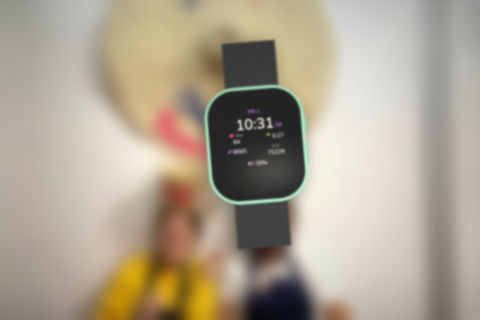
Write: h=10 m=31
